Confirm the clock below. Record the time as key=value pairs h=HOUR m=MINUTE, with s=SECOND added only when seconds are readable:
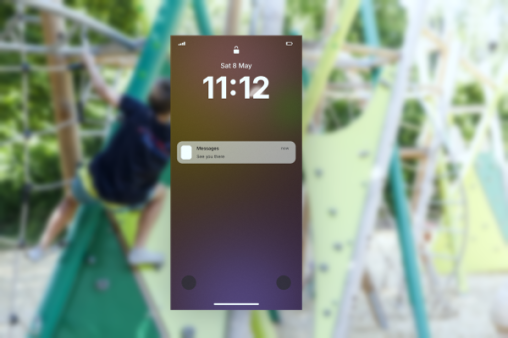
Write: h=11 m=12
